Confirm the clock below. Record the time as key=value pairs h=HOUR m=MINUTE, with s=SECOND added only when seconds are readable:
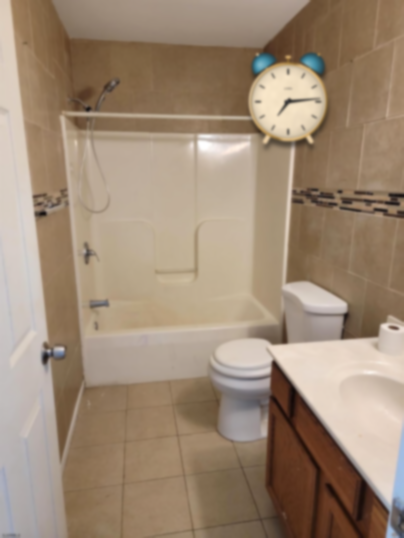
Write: h=7 m=14
